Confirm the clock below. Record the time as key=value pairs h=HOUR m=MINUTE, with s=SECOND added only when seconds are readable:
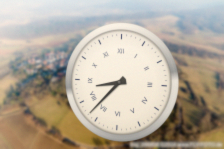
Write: h=8 m=37
